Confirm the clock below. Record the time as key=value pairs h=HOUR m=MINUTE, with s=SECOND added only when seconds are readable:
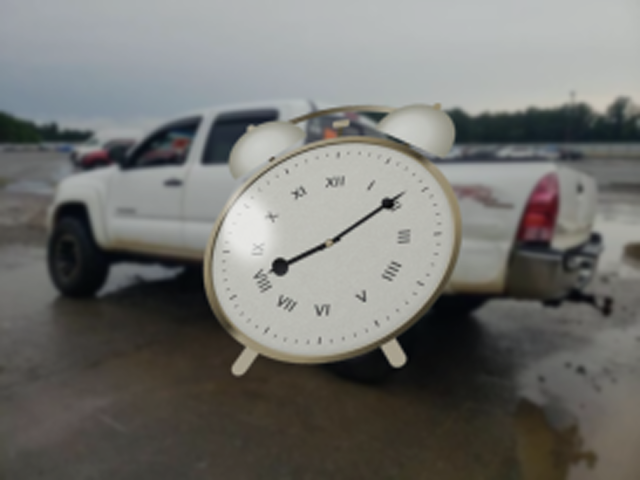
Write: h=8 m=9
